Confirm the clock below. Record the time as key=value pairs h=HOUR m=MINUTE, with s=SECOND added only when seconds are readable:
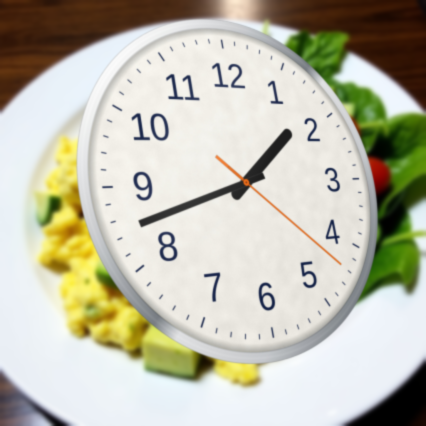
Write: h=1 m=42 s=22
